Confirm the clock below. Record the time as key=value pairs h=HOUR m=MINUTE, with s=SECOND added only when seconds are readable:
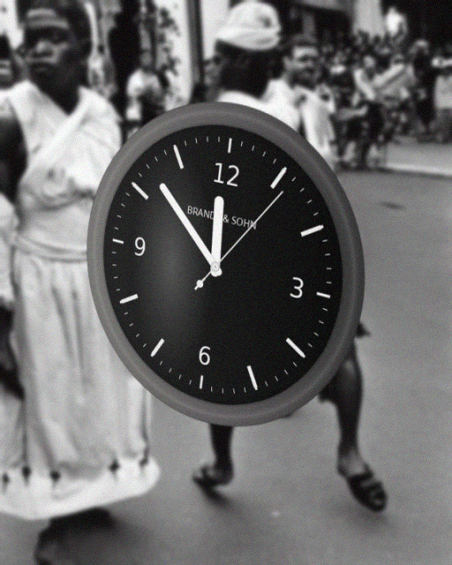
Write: h=11 m=52 s=6
